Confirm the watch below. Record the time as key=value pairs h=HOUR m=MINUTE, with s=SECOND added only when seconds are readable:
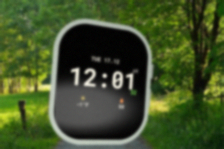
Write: h=12 m=1
